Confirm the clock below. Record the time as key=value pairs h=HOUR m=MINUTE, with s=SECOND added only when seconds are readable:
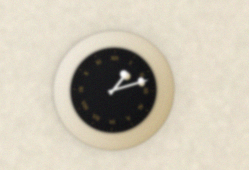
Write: h=1 m=12
